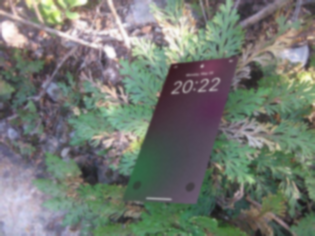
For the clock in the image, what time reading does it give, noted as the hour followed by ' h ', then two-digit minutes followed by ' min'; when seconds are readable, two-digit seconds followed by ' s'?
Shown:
20 h 22 min
